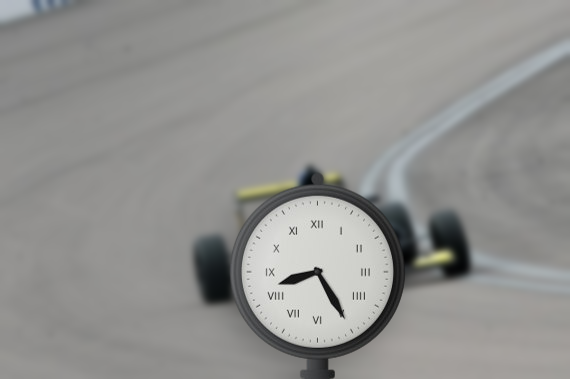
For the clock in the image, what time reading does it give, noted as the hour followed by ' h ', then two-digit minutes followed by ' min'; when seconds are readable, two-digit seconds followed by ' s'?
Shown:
8 h 25 min
